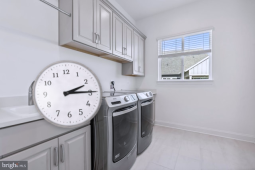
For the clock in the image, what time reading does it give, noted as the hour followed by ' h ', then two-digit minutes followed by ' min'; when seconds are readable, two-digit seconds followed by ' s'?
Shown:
2 h 15 min
